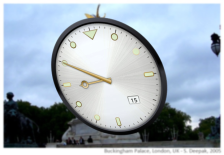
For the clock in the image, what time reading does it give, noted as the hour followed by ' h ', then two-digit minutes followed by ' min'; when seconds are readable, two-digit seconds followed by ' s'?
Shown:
8 h 50 min
